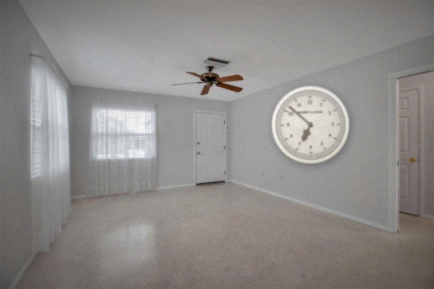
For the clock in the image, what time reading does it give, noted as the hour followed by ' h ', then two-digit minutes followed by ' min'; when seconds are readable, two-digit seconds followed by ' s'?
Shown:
6 h 52 min
